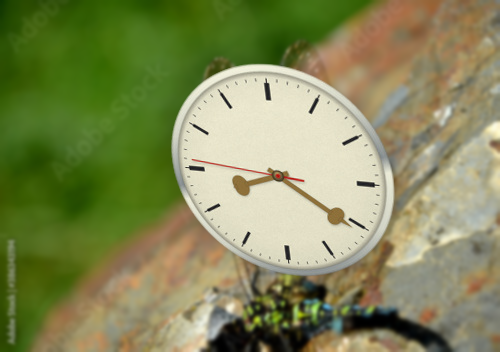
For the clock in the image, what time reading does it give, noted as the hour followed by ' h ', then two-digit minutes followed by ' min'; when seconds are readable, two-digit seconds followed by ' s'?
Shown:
8 h 20 min 46 s
